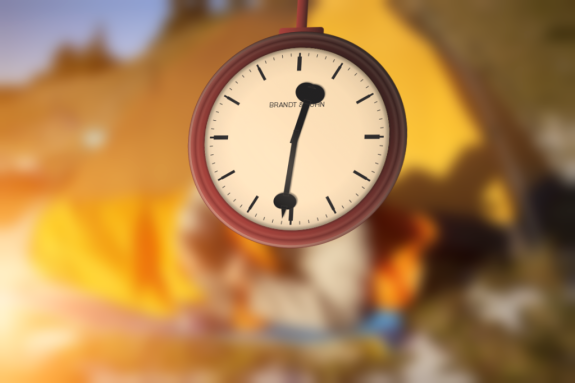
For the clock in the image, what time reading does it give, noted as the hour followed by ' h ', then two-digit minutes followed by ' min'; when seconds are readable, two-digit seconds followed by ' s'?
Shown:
12 h 31 min
